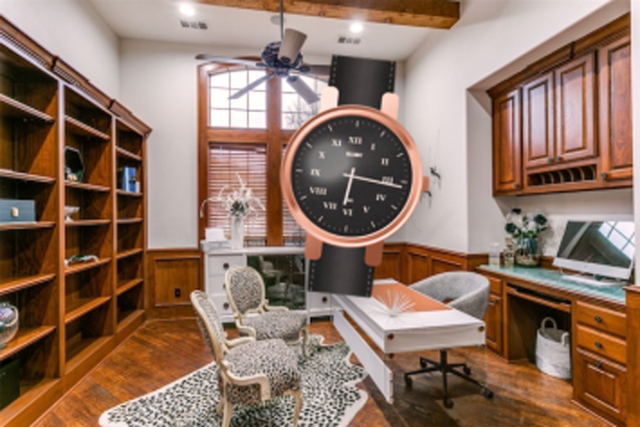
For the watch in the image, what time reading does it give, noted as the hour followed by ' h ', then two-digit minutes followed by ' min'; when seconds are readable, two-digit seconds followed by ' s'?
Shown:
6 h 16 min
